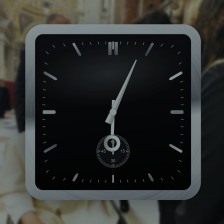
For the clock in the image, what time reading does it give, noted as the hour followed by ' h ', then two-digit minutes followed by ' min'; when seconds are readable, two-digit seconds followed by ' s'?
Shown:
6 h 04 min
